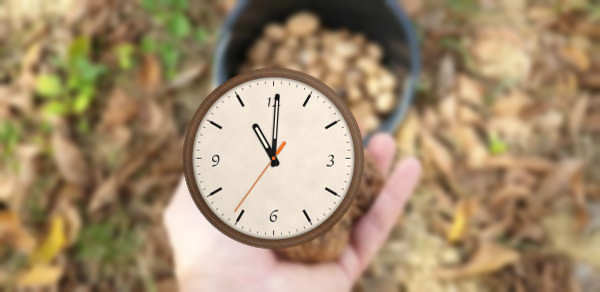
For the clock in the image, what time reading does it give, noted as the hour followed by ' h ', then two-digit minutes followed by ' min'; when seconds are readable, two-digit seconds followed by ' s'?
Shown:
11 h 00 min 36 s
